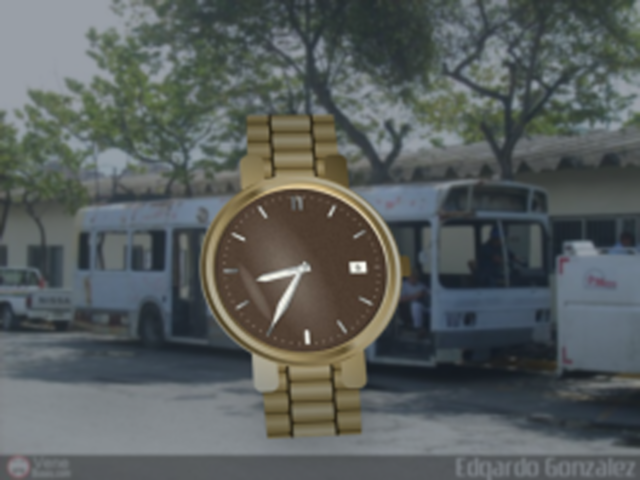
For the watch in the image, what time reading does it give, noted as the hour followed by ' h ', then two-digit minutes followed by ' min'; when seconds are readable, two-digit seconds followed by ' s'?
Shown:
8 h 35 min
